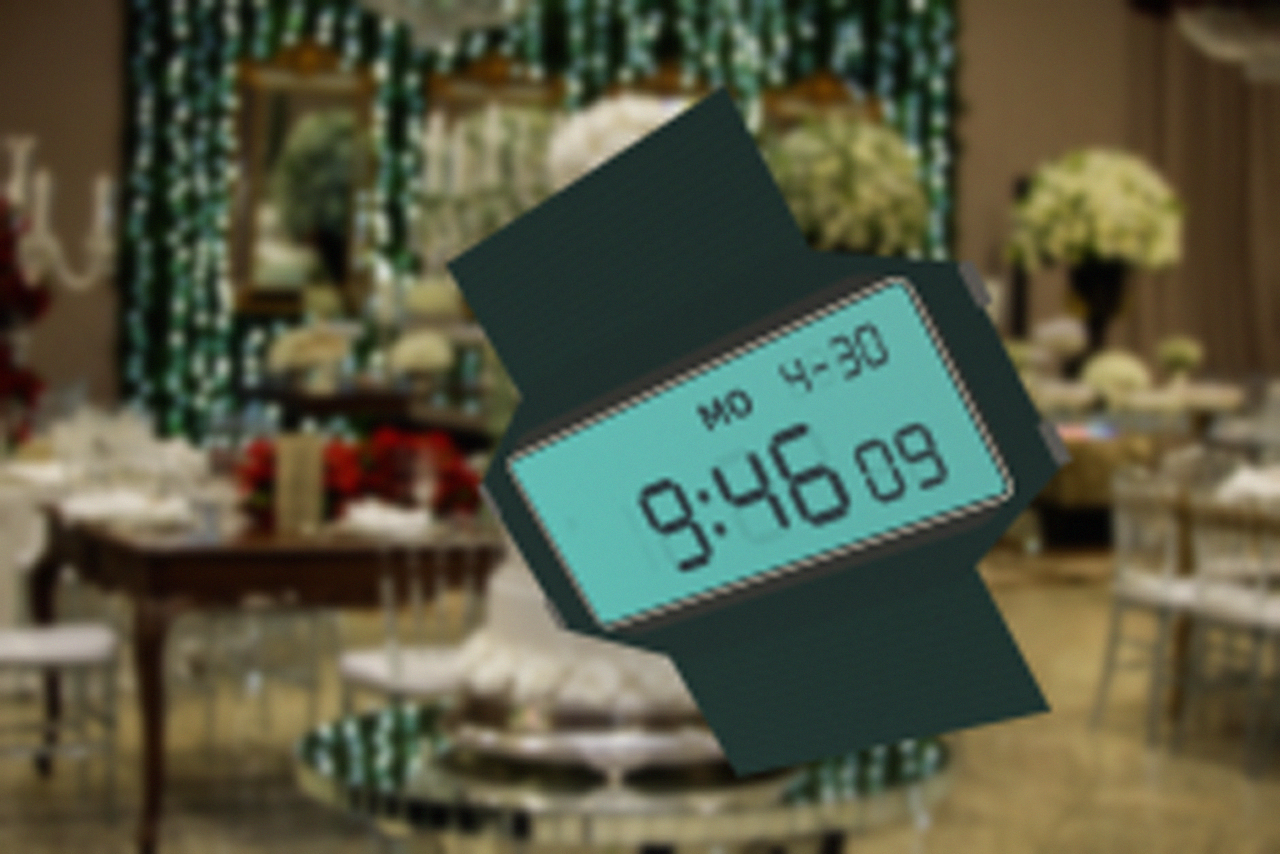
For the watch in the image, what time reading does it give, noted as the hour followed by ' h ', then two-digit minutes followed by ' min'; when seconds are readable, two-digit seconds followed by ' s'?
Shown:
9 h 46 min 09 s
